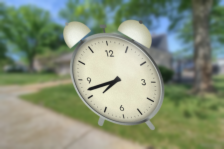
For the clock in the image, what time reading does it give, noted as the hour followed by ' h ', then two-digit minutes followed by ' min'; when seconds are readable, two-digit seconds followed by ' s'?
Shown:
7 h 42 min
